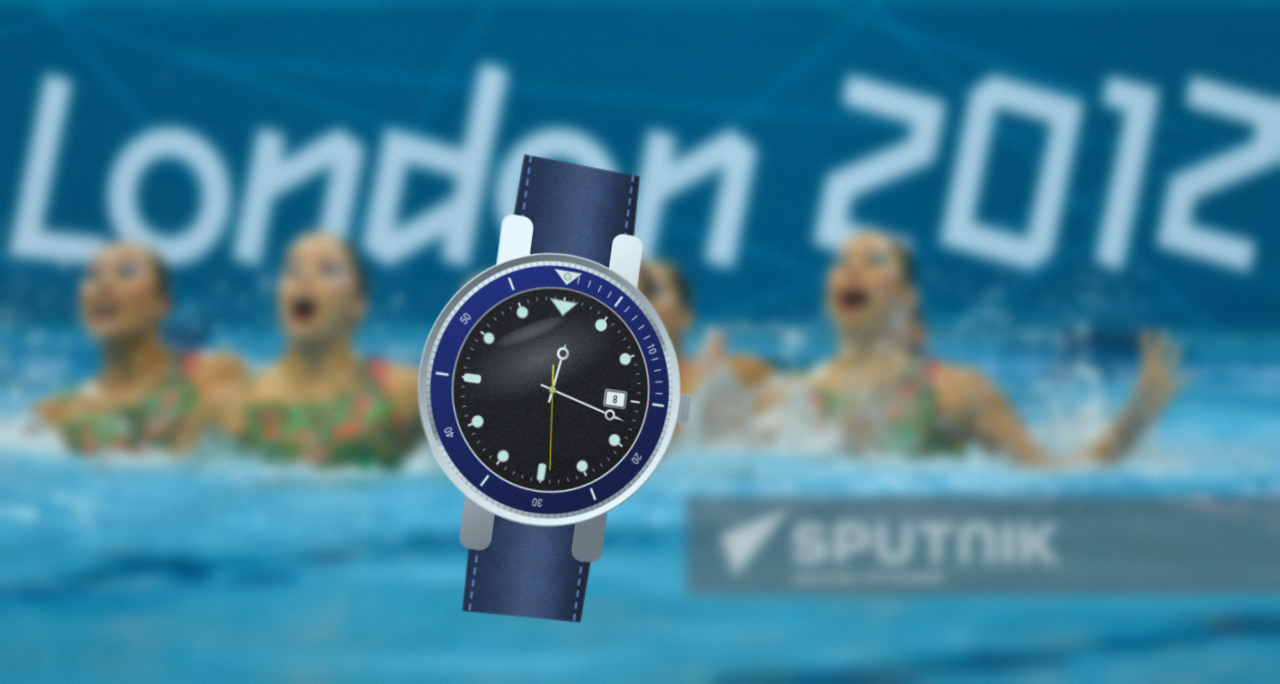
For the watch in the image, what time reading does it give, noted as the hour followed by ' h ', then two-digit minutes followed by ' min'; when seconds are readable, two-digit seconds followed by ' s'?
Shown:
12 h 17 min 29 s
